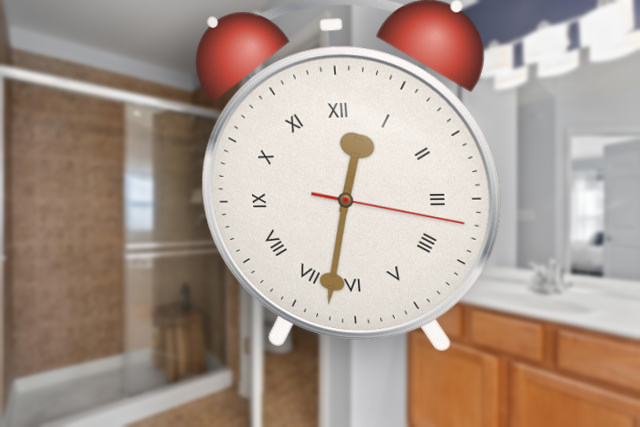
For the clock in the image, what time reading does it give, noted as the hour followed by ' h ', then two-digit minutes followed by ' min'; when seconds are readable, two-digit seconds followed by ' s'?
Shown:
12 h 32 min 17 s
